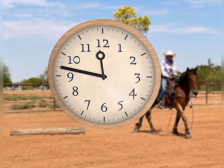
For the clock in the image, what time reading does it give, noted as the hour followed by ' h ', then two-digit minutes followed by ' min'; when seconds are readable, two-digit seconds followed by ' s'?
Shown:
11 h 47 min
